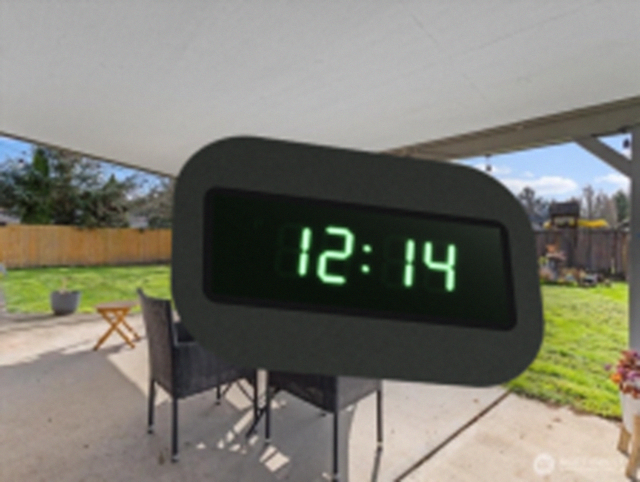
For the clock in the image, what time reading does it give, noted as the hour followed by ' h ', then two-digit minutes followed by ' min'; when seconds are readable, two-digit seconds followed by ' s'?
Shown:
12 h 14 min
